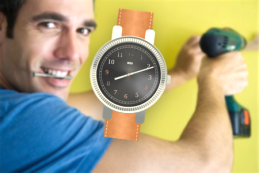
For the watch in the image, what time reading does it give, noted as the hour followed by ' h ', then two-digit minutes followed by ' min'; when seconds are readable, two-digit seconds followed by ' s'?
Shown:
8 h 11 min
